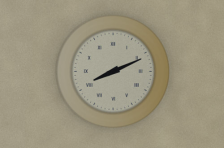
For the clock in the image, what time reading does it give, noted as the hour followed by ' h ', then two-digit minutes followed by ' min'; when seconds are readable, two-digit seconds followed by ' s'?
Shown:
8 h 11 min
